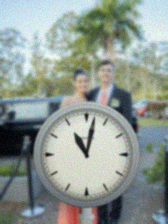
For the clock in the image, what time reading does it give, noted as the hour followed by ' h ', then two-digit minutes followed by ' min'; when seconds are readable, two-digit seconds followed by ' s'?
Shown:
11 h 02 min
